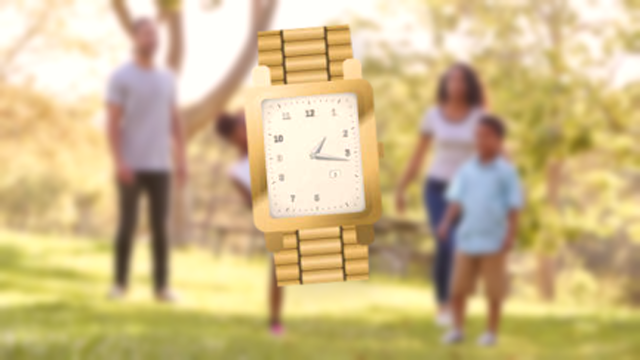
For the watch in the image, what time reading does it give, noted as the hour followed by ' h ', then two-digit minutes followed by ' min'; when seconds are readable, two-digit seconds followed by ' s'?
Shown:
1 h 17 min
